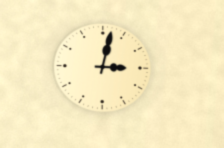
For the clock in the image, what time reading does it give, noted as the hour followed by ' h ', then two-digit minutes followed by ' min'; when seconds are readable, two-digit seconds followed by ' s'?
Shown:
3 h 02 min
